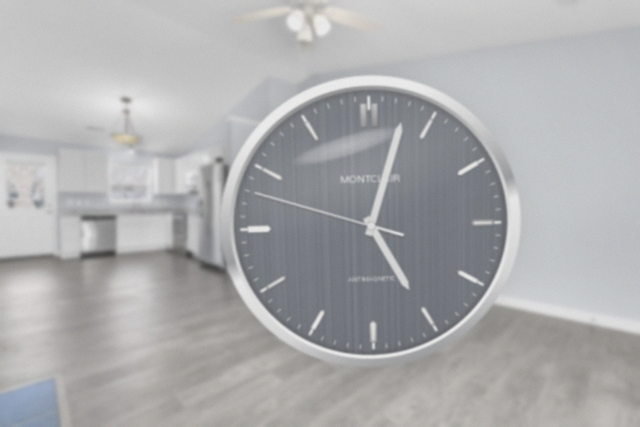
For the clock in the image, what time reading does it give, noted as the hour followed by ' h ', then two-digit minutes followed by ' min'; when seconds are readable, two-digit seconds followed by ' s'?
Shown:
5 h 02 min 48 s
